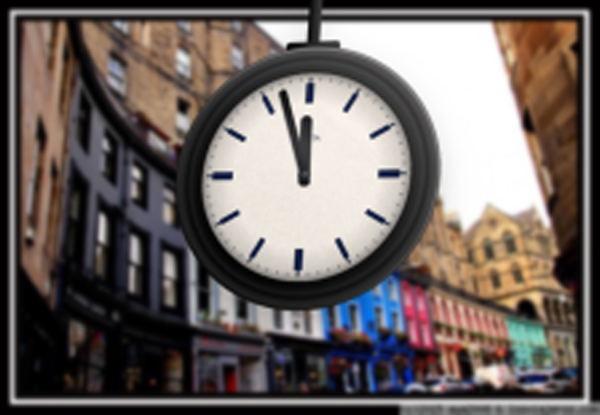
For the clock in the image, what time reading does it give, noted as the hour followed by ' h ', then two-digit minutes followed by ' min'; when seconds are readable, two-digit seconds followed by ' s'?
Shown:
11 h 57 min
